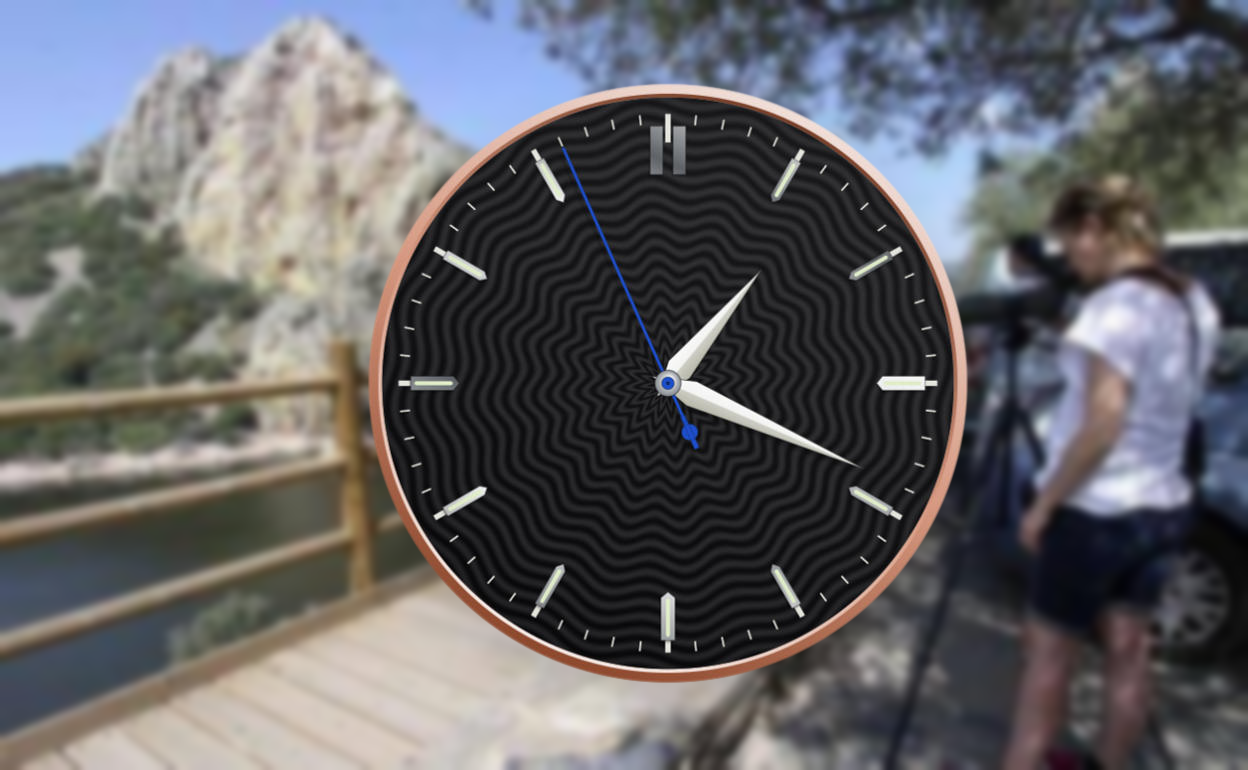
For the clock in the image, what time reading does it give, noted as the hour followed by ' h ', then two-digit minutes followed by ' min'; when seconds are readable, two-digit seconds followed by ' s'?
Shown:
1 h 18 min 56 s
